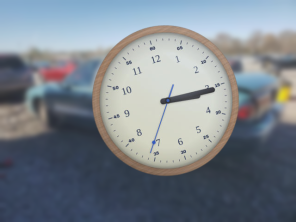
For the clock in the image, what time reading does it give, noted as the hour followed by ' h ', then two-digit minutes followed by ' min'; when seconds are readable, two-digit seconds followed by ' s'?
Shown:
3 h 15 min 36 s
